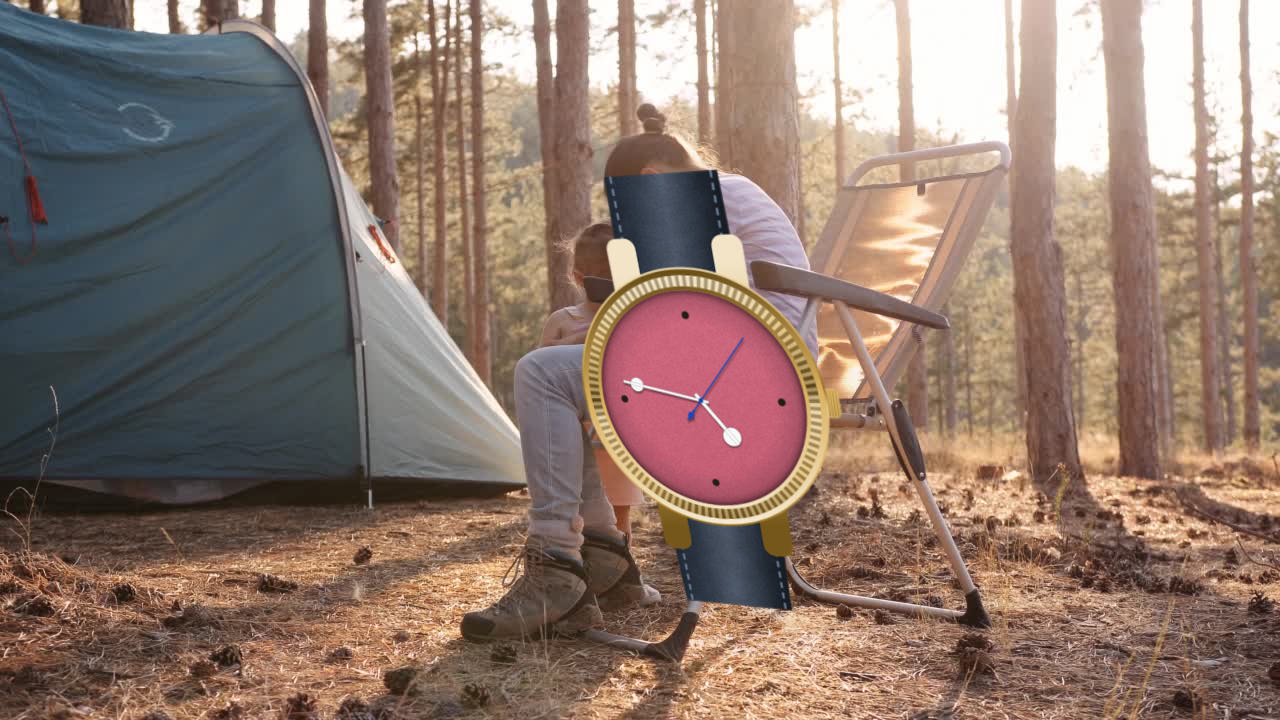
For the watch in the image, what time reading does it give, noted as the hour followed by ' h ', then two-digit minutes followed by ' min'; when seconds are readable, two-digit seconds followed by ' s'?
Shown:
4 h 47 min 07 s
